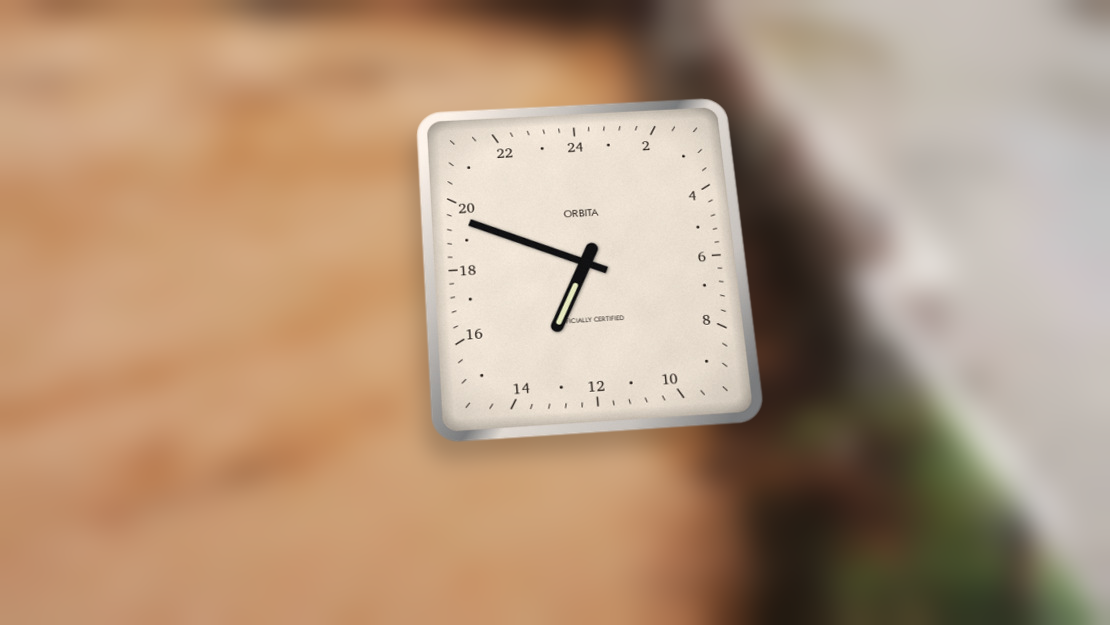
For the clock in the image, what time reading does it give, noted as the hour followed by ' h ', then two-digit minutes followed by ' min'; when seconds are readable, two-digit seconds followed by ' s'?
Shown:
13 h 49 min
